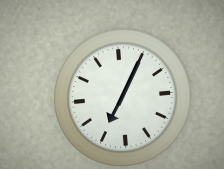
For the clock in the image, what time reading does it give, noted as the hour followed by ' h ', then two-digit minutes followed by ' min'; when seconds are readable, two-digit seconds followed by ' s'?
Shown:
7 h 05 min
